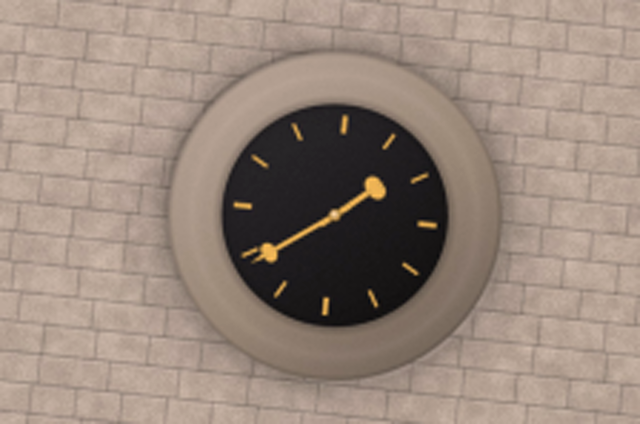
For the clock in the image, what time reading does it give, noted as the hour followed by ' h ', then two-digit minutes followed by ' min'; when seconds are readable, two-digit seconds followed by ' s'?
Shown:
1 h 39 min
